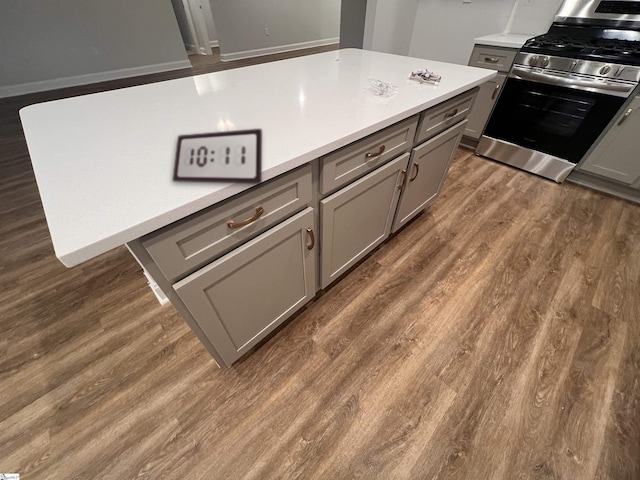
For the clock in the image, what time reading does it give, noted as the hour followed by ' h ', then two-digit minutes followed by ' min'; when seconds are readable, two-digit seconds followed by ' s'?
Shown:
10 h 11 min
